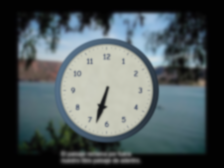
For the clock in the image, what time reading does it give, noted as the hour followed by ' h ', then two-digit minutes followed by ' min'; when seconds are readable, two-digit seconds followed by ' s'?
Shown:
6 h 33 min
